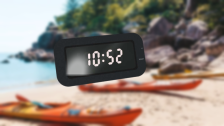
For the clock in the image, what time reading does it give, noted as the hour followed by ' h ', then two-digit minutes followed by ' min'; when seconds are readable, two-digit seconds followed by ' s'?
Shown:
10 h 52 min
